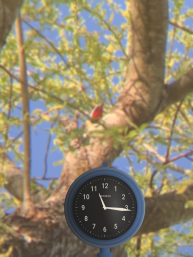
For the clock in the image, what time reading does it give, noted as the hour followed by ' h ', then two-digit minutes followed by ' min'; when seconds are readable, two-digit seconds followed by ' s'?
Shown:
11 h 16 min
